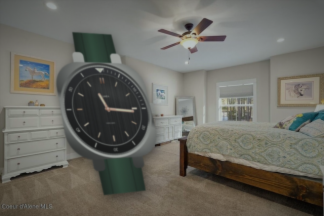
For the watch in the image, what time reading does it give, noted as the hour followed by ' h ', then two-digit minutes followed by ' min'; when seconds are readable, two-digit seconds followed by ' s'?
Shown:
11 h 16 min
